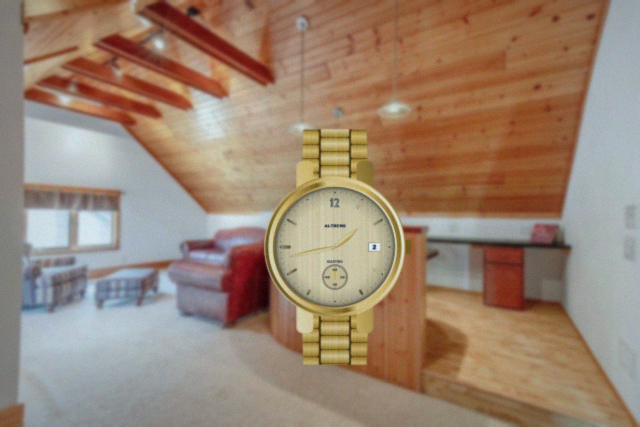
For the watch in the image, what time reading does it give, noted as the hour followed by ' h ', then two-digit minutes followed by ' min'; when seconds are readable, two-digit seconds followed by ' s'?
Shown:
1 h 43 min
